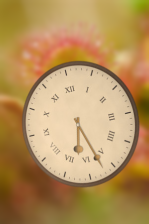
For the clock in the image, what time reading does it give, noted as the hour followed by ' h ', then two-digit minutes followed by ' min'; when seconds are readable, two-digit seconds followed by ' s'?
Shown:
6 h 27 min
